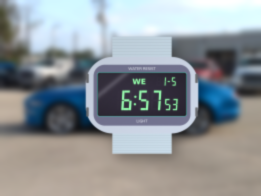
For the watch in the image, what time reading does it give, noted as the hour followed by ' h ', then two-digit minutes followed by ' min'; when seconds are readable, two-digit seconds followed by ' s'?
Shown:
6 h 57 min 53 s
